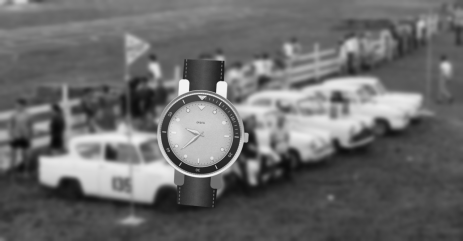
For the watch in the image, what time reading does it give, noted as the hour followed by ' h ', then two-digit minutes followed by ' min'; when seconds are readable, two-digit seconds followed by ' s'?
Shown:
9 h 38 min
